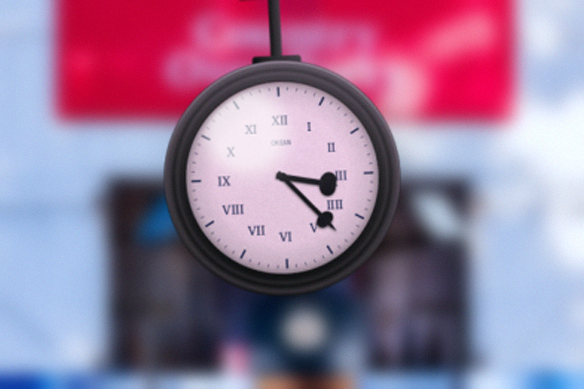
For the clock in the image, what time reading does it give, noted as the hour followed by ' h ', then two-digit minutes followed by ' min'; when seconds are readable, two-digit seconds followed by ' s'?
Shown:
3 h 23 min
